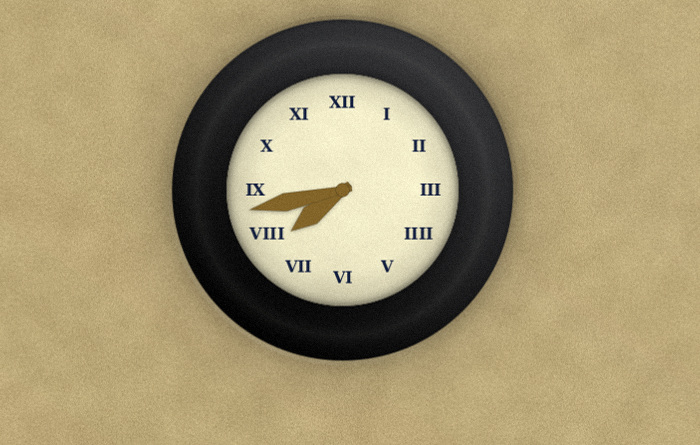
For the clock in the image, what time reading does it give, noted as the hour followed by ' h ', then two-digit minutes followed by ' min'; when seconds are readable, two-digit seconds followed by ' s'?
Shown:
7 h 43 min
